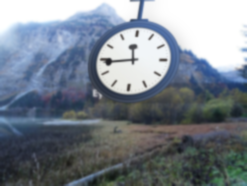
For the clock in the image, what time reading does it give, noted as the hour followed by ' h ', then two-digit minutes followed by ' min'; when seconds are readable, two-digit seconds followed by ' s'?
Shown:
11 h 44 min
